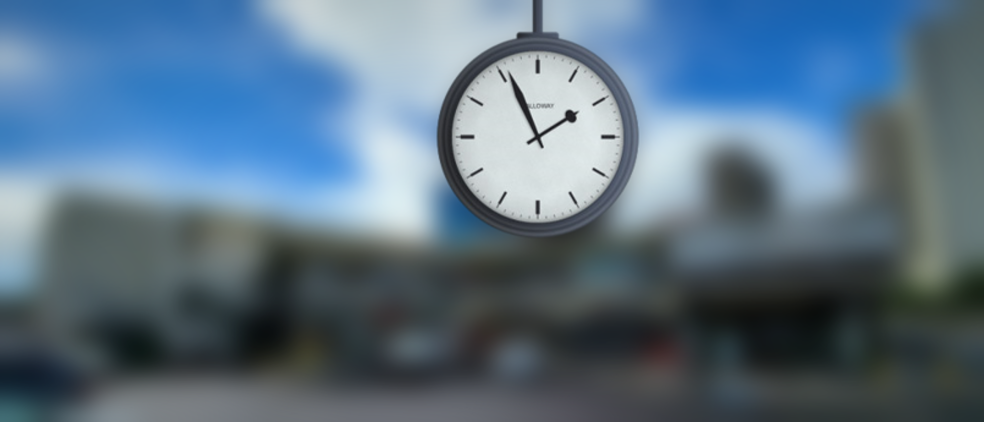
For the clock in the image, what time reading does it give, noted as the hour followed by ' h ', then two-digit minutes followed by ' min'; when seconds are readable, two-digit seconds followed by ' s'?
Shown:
1 h 56 min
